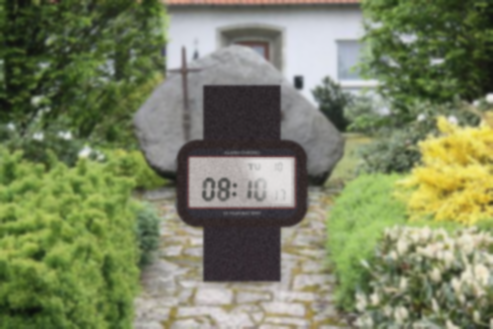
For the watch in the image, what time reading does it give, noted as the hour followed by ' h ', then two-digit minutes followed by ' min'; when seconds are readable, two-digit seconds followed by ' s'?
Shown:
8 h 10 min 17 s
